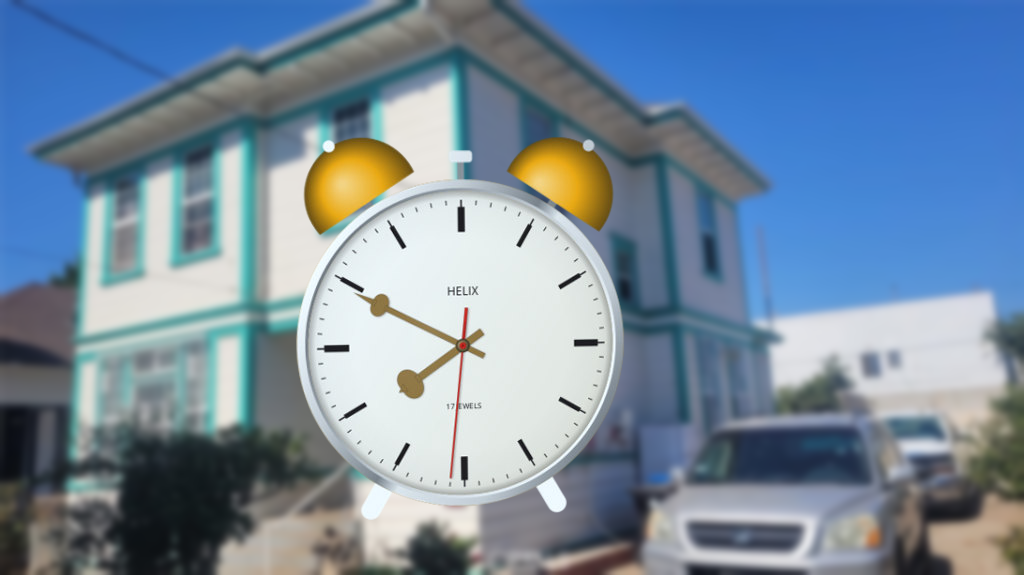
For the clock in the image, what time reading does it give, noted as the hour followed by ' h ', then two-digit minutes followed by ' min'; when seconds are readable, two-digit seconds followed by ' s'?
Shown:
7 h 49 min 31 s
